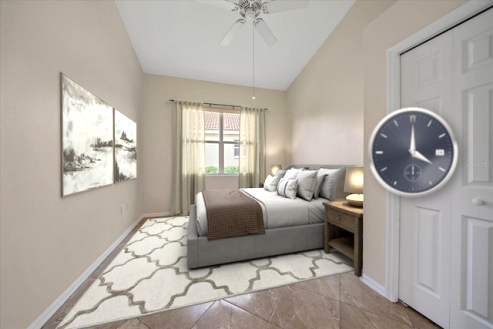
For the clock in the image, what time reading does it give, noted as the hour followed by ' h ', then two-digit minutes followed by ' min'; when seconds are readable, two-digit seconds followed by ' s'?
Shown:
4 h 00 min
